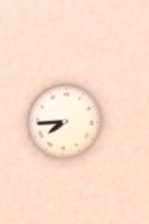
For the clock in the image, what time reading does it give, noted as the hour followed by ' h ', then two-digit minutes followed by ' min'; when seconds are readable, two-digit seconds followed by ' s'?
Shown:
7 h 44 min
